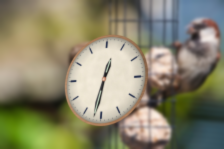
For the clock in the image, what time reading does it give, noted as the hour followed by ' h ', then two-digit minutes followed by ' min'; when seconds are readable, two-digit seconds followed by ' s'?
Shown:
12 h 32 min
